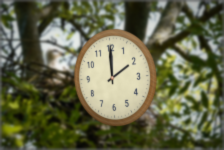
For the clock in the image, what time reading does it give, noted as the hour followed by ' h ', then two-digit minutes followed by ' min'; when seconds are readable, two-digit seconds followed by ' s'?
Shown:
2 h 00 min
